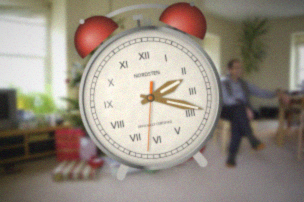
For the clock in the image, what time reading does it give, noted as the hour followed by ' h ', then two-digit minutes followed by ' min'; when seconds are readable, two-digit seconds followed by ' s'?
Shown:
2 h 18 min 32 s
